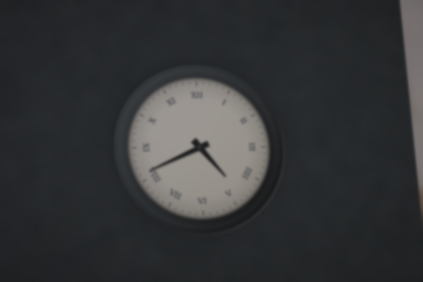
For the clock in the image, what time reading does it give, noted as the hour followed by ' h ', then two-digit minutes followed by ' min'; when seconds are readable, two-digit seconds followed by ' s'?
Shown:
4 h 41 min
